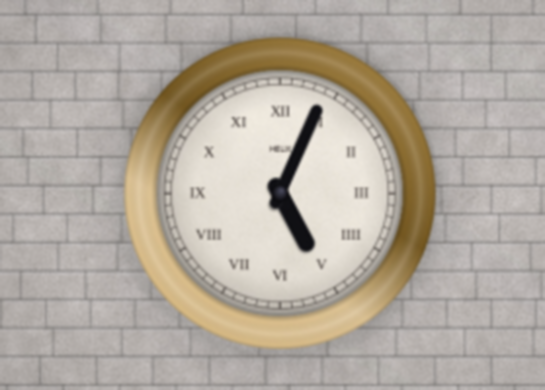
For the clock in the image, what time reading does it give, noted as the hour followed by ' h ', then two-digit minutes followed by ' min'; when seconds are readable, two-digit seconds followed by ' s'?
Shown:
5 h 04 min
